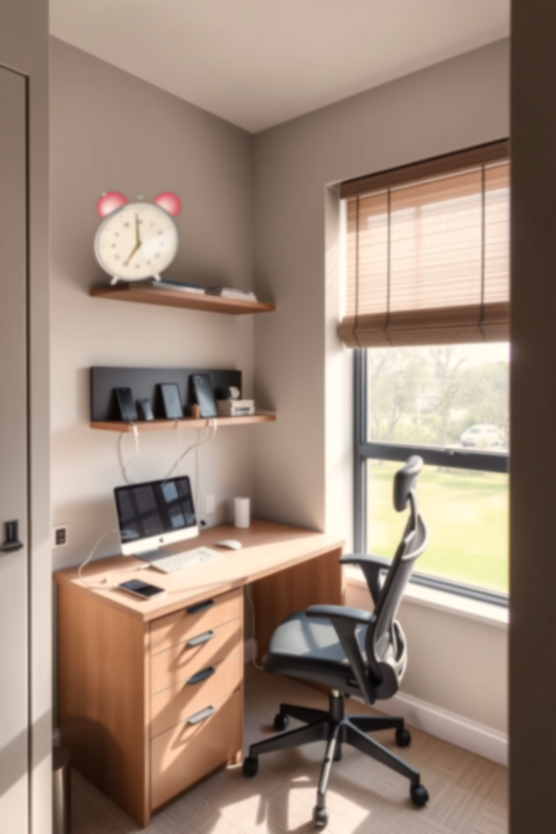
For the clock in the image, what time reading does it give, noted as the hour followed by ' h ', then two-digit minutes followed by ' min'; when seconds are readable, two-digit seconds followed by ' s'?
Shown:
6 h 59 min
